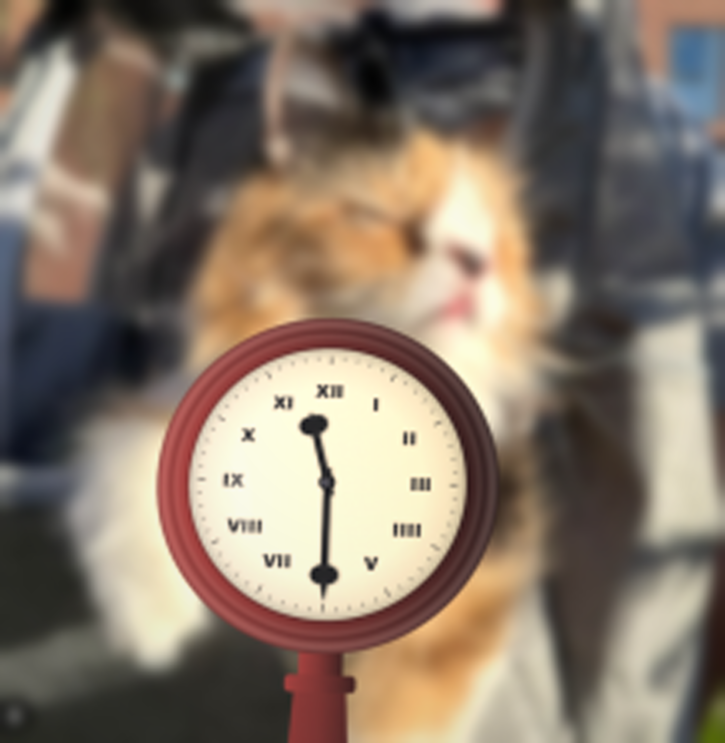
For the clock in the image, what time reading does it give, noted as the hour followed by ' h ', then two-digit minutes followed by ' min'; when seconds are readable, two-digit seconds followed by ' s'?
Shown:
11 h 30 min
